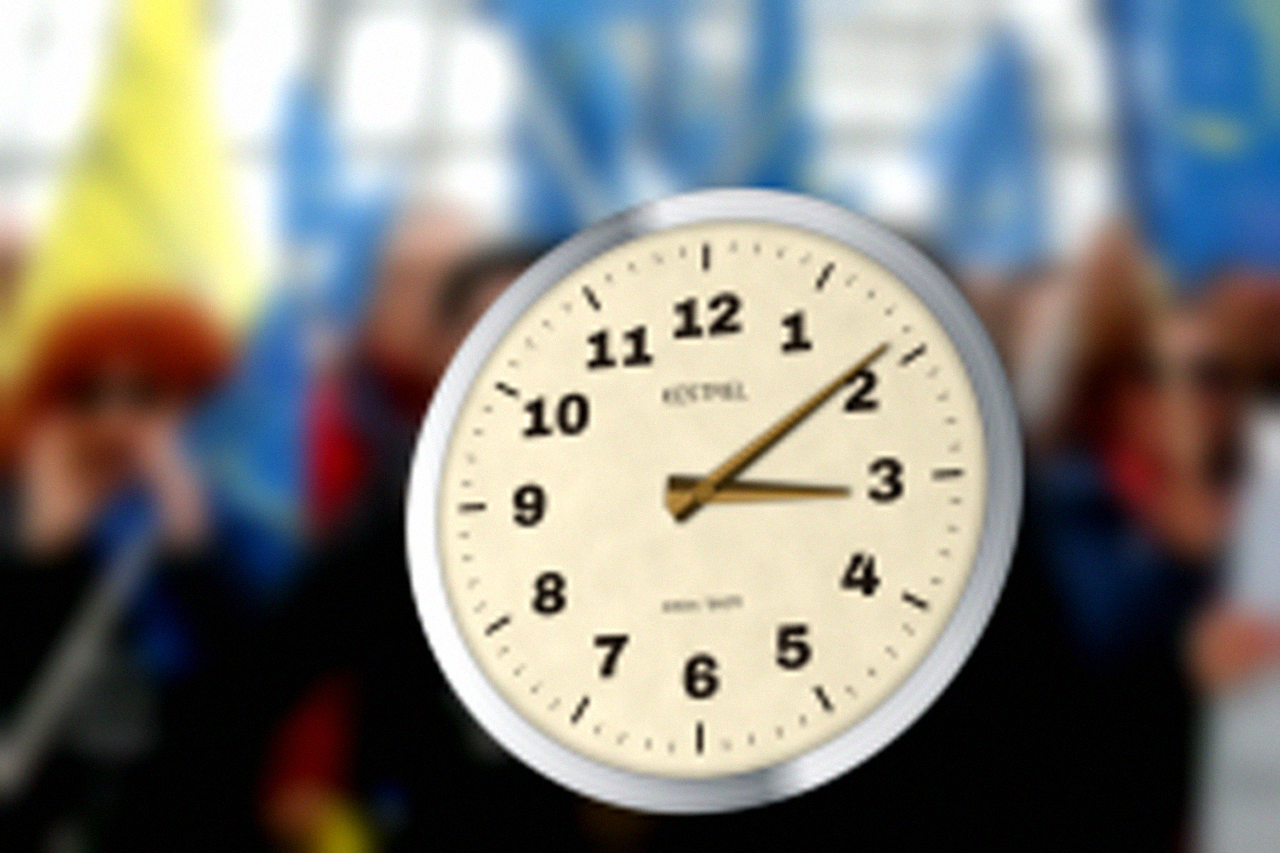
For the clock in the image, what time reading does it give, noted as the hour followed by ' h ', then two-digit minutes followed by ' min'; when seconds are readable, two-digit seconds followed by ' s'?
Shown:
3 h 09 min
